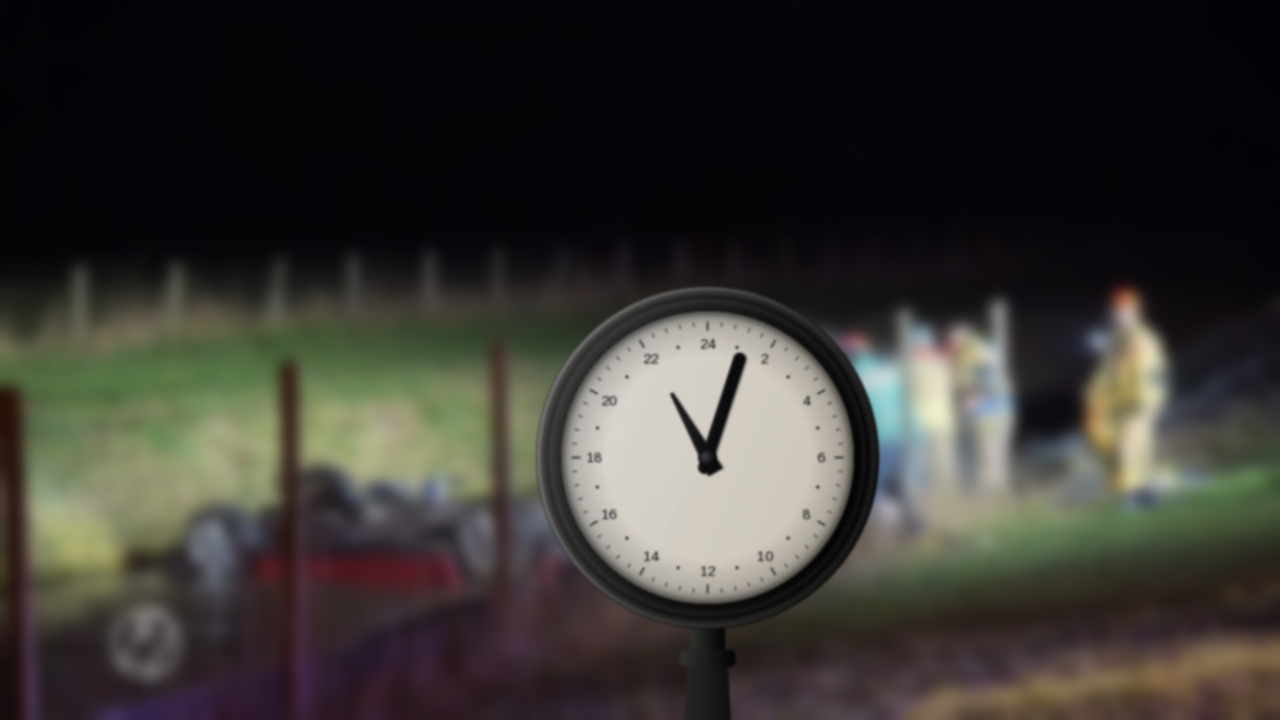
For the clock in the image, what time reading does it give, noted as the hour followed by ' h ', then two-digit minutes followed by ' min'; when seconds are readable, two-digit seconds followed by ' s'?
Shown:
22 h 03 min
